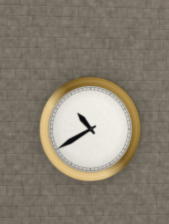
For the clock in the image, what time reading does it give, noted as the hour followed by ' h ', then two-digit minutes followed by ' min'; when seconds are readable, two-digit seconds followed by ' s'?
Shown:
10 h 40 min
